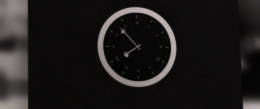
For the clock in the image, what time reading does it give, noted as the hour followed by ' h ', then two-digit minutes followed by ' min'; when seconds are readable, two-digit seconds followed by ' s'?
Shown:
7 h 53 min
